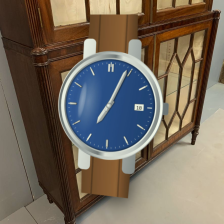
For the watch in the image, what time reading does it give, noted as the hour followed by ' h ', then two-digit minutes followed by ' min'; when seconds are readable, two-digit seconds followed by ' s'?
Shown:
7 h 04 min
